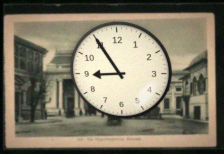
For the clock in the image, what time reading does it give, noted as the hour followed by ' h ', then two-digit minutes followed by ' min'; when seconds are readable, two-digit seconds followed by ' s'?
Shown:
8 h 55 min
